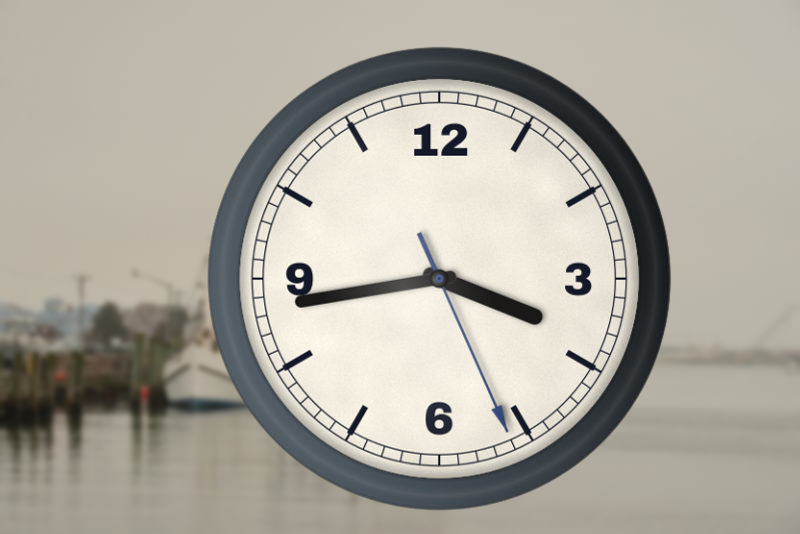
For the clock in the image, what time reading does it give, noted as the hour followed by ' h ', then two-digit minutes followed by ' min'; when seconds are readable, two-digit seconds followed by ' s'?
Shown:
3 h 43 min 26 s
